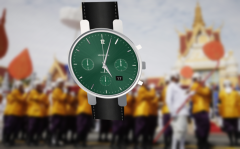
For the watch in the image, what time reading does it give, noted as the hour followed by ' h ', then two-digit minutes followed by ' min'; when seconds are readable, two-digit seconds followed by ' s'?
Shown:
5 h 03 min
